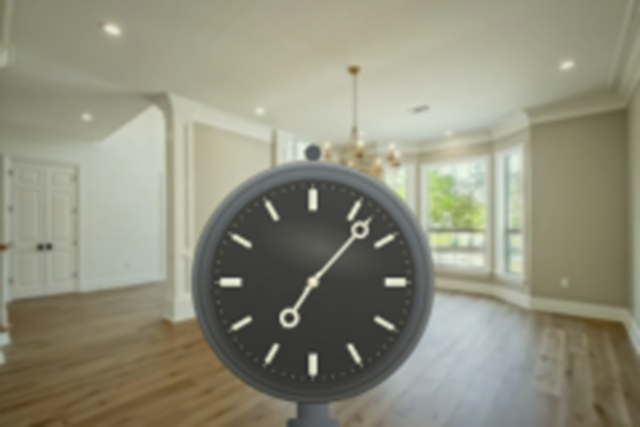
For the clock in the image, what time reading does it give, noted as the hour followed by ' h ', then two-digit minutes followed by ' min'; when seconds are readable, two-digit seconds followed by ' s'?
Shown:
7 h 07 min
